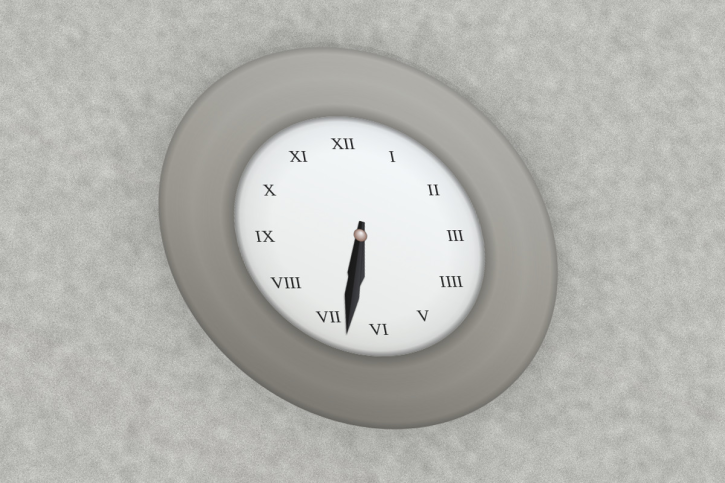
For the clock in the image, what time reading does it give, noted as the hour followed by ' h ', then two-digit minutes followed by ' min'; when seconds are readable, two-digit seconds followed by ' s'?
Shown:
6 h 33 min
